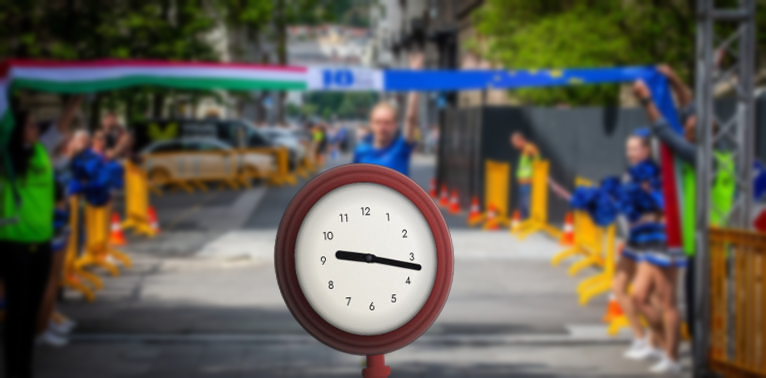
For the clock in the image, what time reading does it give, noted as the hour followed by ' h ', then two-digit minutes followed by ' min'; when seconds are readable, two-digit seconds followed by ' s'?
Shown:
9 h 17 min
